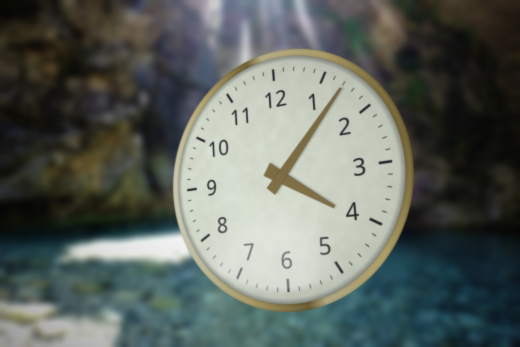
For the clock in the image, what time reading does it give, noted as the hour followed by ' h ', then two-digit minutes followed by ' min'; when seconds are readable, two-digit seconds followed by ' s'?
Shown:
4 h 07 min
